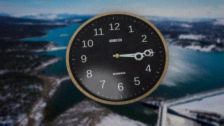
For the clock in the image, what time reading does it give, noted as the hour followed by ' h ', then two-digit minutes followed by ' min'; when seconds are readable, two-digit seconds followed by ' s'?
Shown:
3 h 15 min
